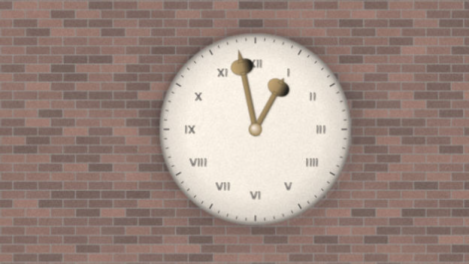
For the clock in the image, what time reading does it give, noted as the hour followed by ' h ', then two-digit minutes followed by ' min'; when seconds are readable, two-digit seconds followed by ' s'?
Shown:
12 h 58 min
